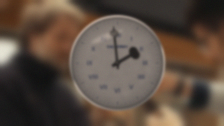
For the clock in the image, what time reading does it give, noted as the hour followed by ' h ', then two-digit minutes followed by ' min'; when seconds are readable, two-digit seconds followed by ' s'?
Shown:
1 h 59 min
